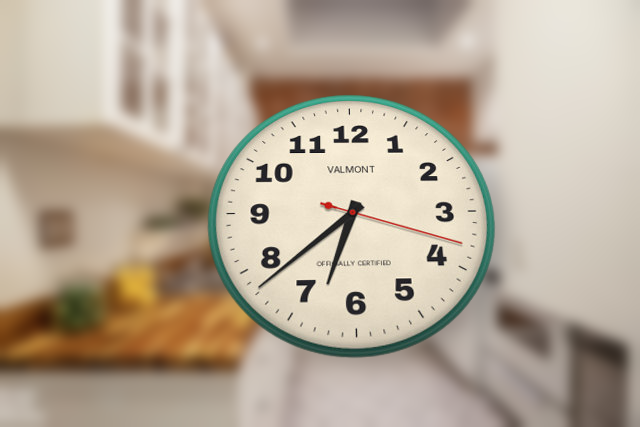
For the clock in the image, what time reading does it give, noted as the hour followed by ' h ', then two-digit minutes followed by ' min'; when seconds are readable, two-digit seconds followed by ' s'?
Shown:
6 h 38 min 18 s
